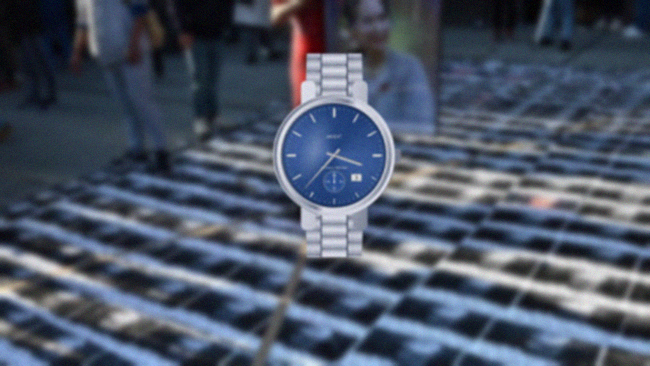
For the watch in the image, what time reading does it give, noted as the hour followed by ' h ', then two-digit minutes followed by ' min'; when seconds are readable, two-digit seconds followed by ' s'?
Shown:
3 h 37 min
